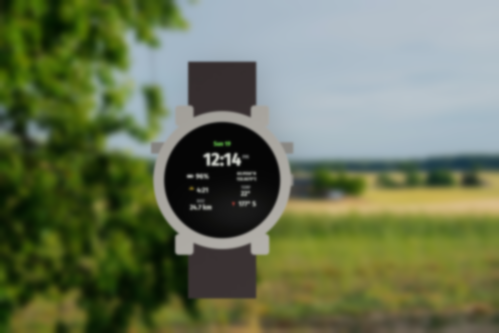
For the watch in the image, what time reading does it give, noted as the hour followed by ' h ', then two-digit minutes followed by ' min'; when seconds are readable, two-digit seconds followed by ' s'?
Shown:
12 h 14 min
